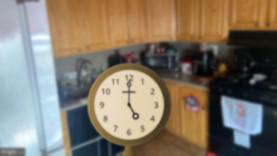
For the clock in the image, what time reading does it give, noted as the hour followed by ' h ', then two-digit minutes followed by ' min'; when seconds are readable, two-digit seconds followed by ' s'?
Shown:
5 h 00 min
